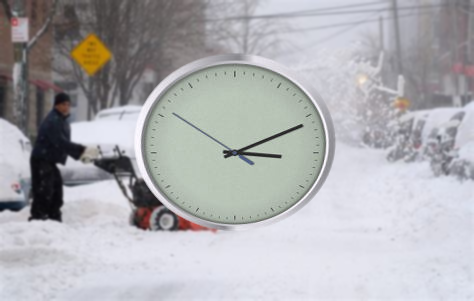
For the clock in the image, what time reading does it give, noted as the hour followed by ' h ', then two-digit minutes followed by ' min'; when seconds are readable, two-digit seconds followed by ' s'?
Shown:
3 h 10 min 51 s
